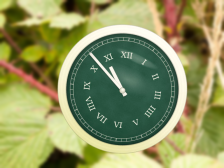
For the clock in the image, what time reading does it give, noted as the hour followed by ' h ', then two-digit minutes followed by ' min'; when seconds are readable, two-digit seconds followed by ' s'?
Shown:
10 h 52 min
